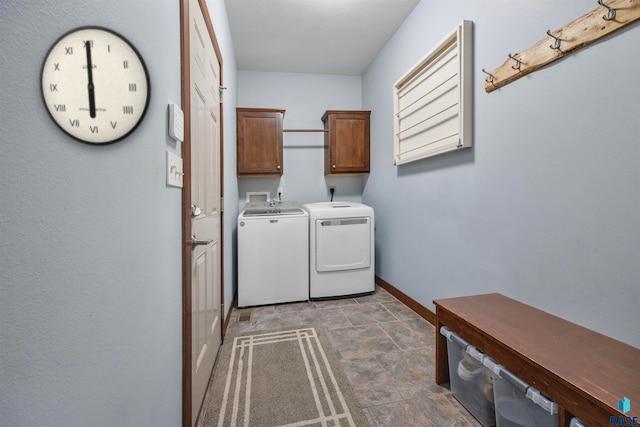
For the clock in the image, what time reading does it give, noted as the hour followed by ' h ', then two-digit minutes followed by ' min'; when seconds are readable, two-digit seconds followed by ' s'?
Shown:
6 h 00 min
